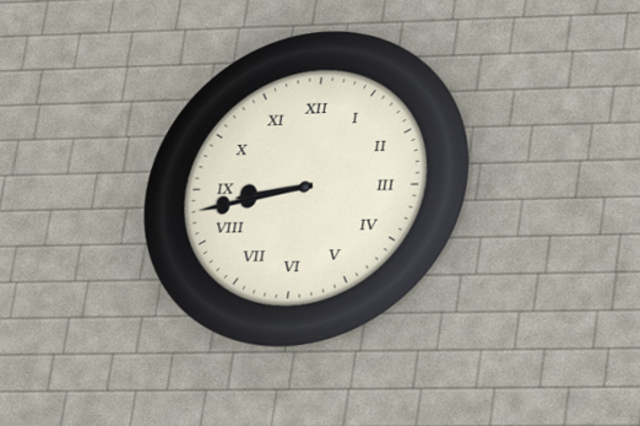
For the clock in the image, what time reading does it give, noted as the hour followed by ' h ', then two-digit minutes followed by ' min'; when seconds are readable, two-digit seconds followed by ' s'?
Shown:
8 h 43 min
